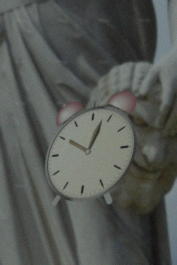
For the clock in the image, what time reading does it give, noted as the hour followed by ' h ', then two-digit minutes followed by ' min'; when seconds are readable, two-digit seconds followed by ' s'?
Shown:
10 h 03 min
